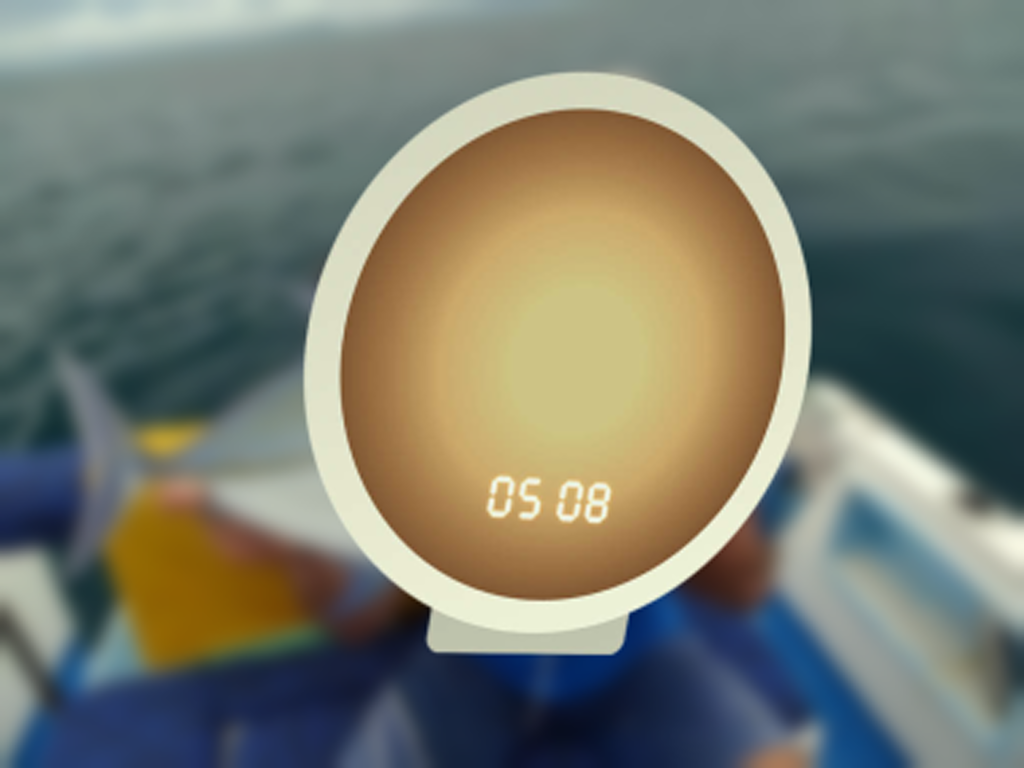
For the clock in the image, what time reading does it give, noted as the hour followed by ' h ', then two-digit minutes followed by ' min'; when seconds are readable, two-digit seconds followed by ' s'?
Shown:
5 h 08 min
